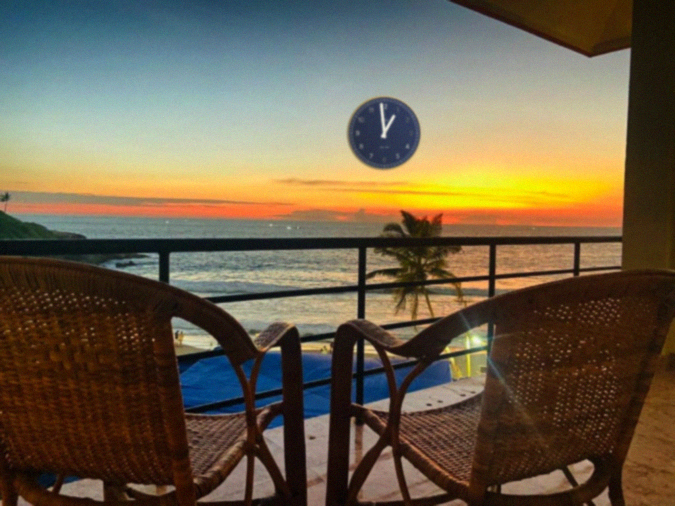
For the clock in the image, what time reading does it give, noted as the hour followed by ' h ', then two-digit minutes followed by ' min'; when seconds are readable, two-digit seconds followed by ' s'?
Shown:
12 h 59 min
